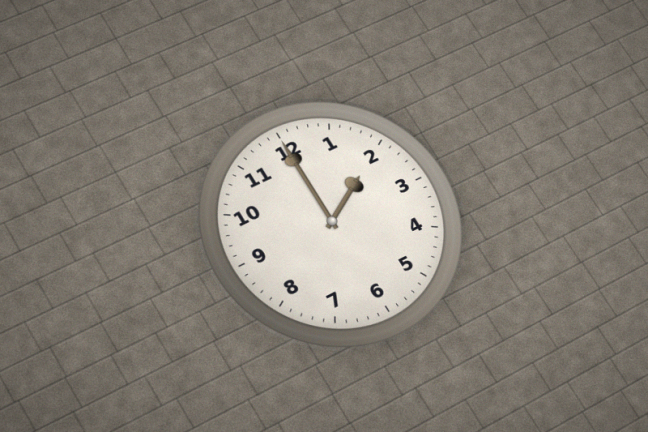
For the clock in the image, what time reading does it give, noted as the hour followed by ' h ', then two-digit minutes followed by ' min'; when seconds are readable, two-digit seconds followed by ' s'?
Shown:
2 h 00 min
